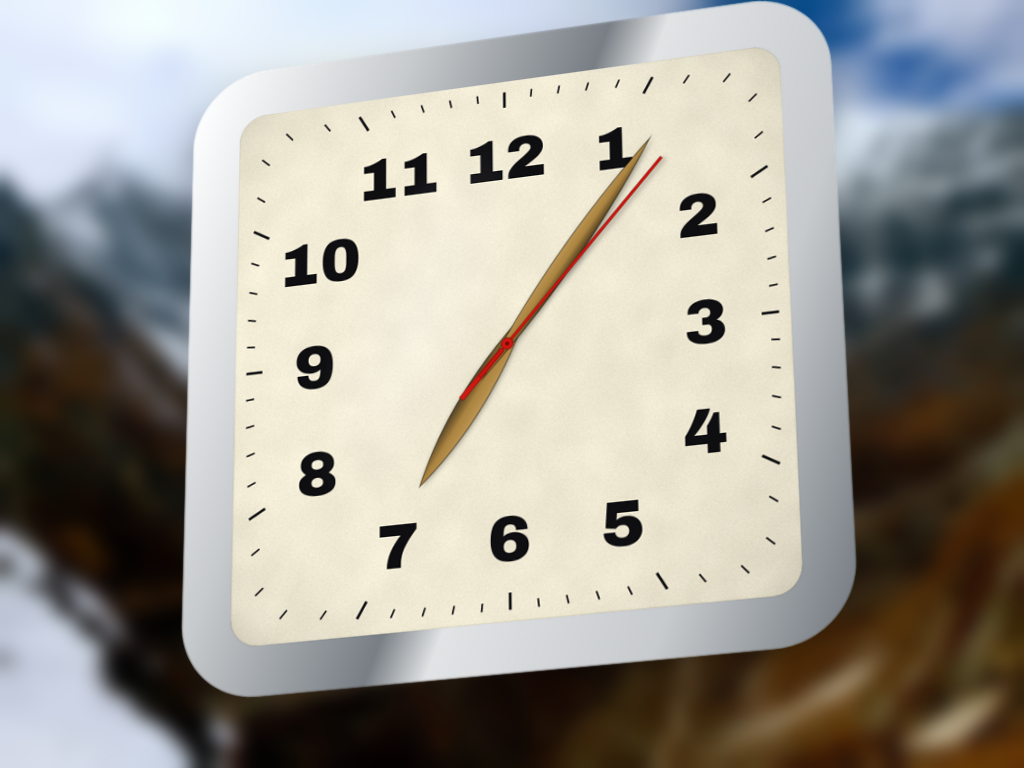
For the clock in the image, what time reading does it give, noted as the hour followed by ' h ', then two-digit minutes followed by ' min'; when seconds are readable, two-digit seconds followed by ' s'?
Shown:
7 h 06 min 07 s
